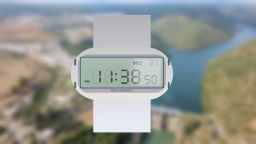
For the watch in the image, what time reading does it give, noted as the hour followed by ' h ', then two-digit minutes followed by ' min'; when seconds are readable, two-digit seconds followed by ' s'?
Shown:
11 h 38 min 50 s
